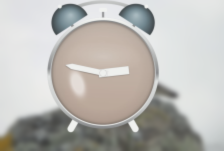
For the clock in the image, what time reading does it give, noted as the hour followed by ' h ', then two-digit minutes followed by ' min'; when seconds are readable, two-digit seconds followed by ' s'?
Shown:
2 h 47 min
